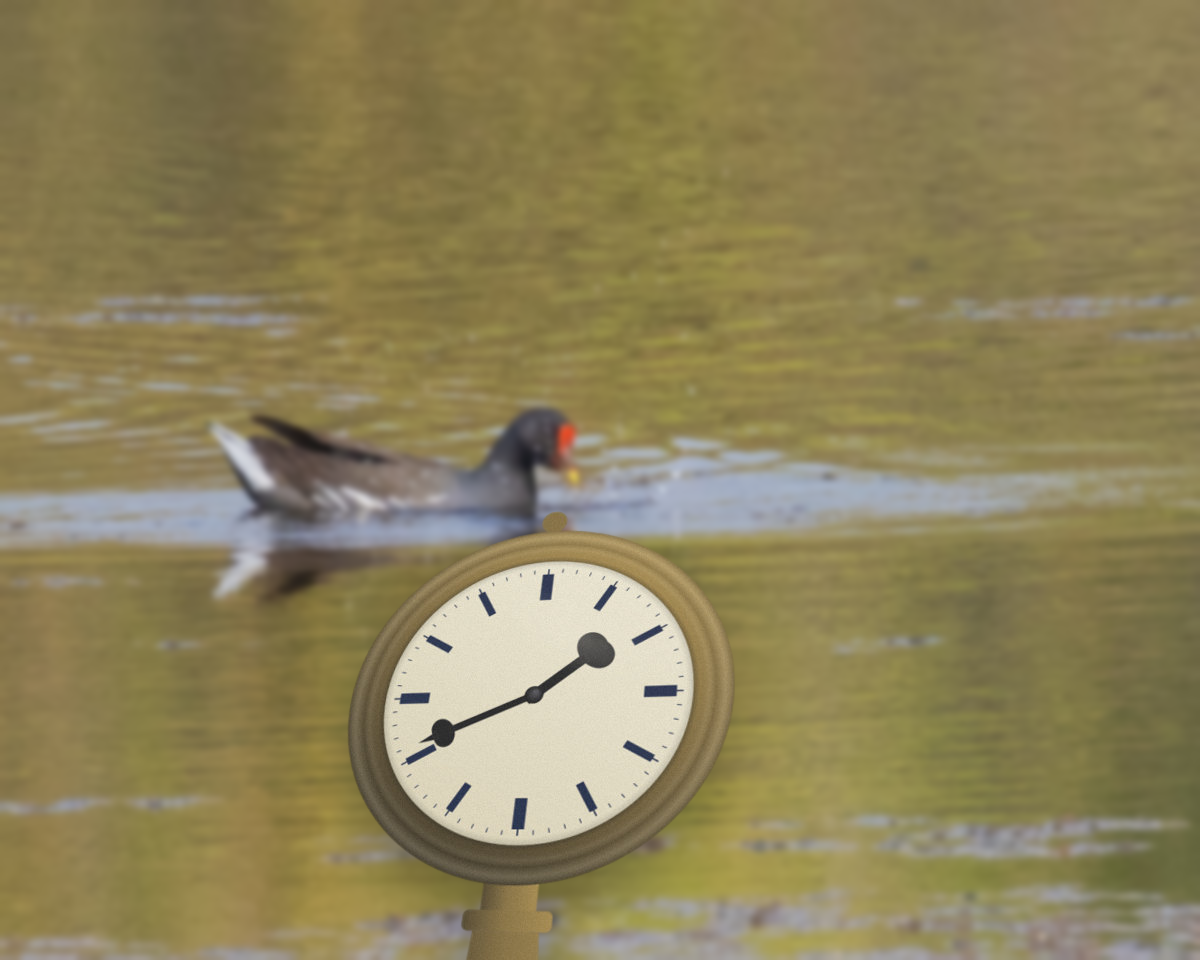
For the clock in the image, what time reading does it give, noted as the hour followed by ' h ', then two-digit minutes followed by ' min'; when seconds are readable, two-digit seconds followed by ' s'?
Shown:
1 h 41 min
